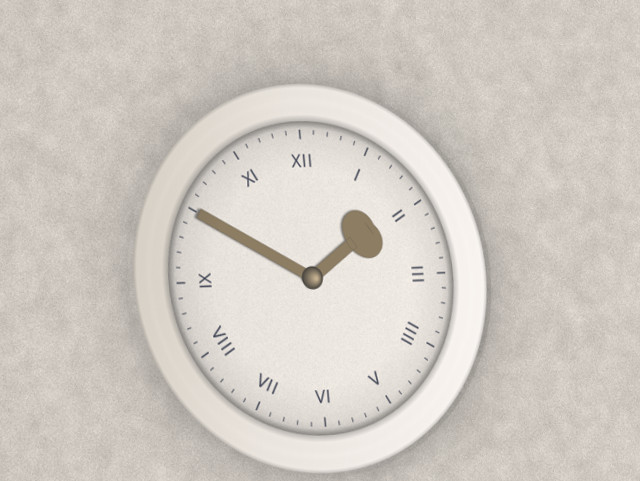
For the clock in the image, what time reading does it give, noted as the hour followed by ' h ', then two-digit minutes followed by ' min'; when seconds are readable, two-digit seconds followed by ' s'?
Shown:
1 h 50 min
